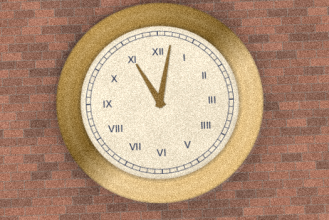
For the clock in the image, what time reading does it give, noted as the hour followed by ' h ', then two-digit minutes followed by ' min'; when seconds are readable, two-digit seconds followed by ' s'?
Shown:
11 h 02 min
